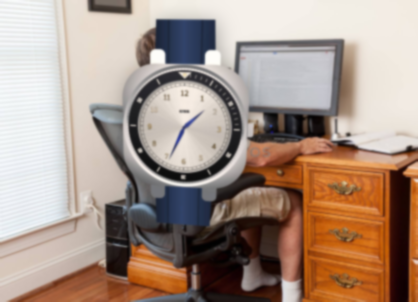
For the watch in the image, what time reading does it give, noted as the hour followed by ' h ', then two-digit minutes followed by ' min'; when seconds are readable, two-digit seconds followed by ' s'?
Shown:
1 h 34 min
